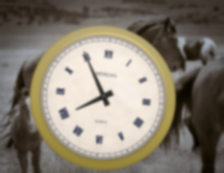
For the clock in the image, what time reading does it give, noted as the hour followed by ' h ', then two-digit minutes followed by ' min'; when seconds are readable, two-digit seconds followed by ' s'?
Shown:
7 h 55 min
